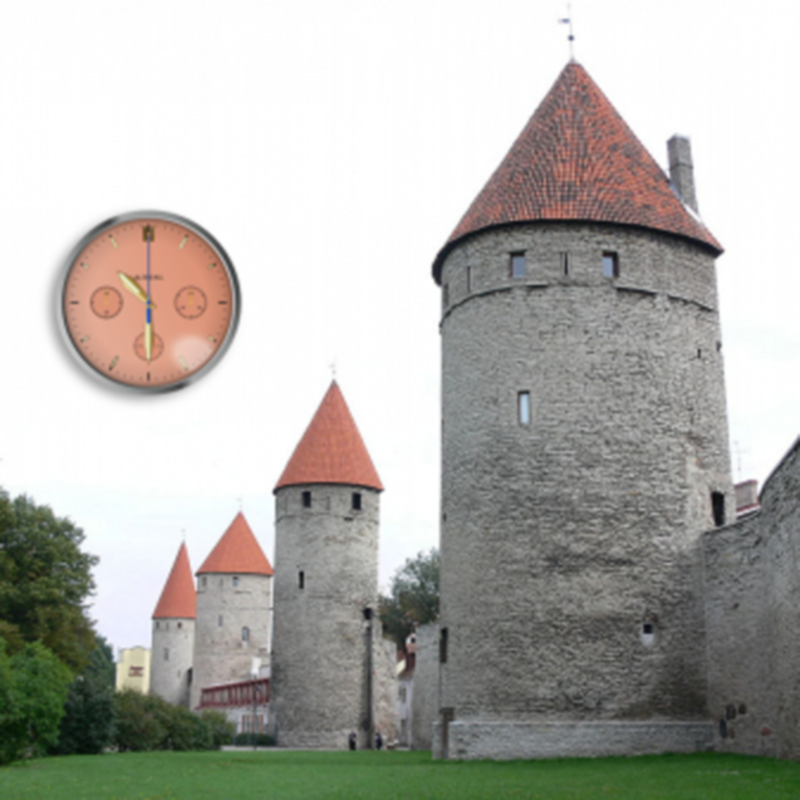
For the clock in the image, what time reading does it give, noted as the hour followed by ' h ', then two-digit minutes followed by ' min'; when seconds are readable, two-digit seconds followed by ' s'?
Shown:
10 h 30 min
